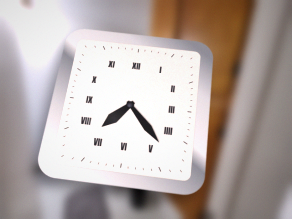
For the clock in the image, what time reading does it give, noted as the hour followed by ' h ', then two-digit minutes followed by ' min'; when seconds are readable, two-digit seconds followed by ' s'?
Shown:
7 h 23 min
